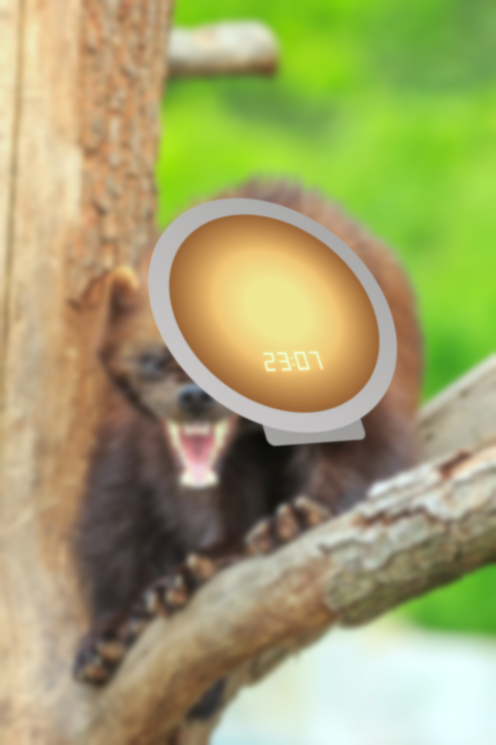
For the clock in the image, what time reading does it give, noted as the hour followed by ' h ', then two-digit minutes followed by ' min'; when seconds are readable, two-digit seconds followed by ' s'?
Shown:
23 h 07 min
